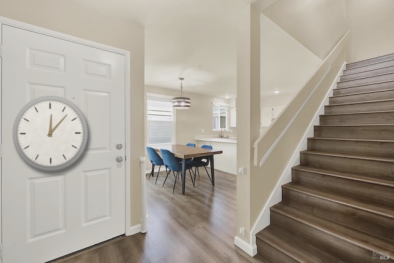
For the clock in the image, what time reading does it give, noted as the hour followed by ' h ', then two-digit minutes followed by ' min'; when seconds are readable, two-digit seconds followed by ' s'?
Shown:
12 h 07 min
